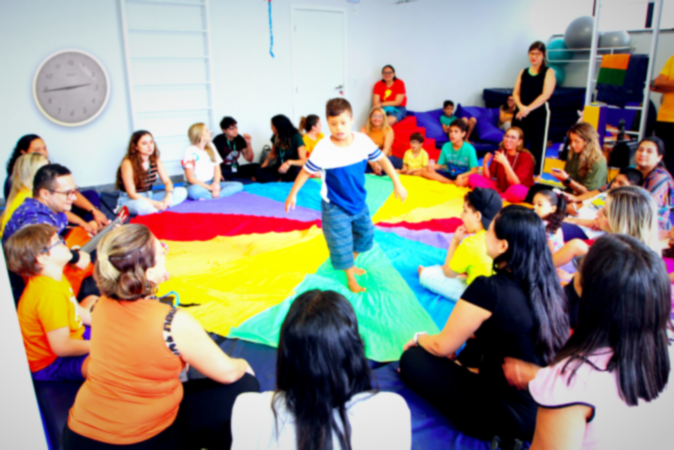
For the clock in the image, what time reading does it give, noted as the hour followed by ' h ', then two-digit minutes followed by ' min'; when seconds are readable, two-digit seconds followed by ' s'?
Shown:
2 h 44 min
